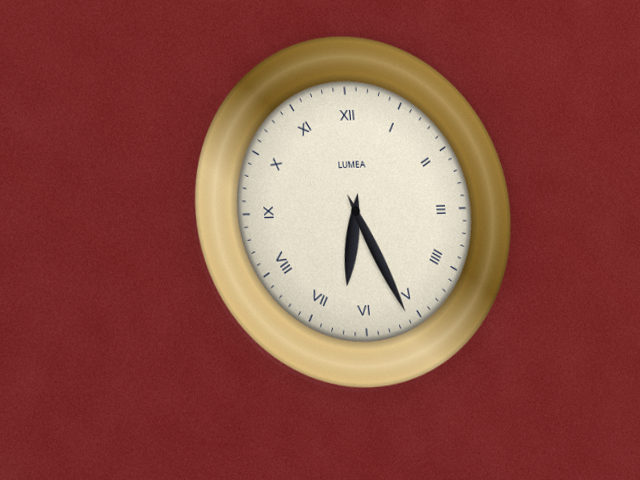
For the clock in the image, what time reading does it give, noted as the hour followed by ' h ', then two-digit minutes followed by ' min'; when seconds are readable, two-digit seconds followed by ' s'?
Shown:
6 h 26 min
